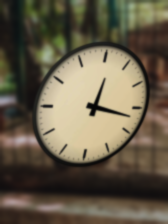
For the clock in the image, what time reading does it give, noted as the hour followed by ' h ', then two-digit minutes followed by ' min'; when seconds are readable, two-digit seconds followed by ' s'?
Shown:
12 h 17 min
